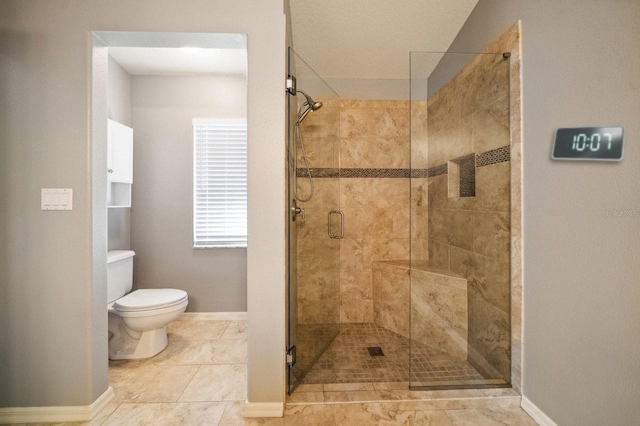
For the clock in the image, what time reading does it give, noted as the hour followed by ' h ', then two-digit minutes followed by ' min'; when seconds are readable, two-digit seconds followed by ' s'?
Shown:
10 h 07 min
